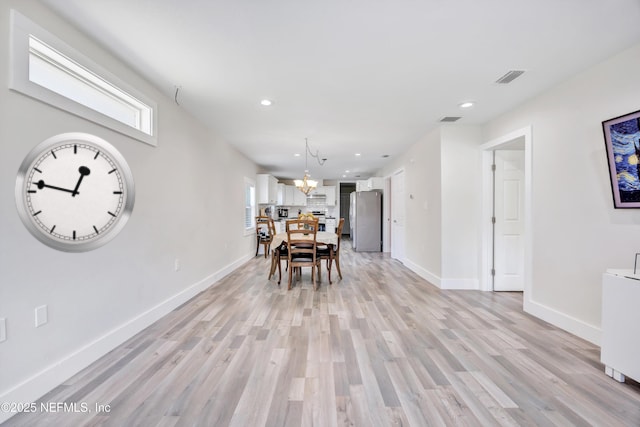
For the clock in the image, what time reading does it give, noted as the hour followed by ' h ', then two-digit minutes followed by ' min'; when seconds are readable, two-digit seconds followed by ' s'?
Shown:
12 h 47 min
